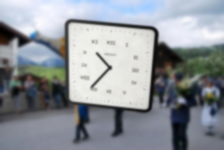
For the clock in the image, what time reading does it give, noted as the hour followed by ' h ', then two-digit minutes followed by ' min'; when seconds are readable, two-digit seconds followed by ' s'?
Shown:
10 h 36 min
